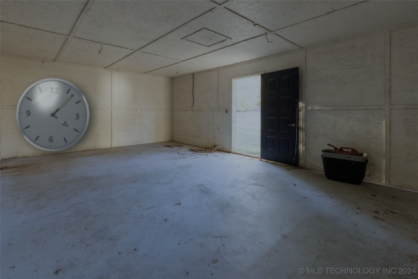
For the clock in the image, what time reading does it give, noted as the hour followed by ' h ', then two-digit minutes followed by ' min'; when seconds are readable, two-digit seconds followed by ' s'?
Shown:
4 h 07 min
